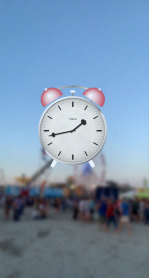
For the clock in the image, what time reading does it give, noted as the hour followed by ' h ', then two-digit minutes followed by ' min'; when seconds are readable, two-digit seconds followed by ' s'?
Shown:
1 h 43 min
